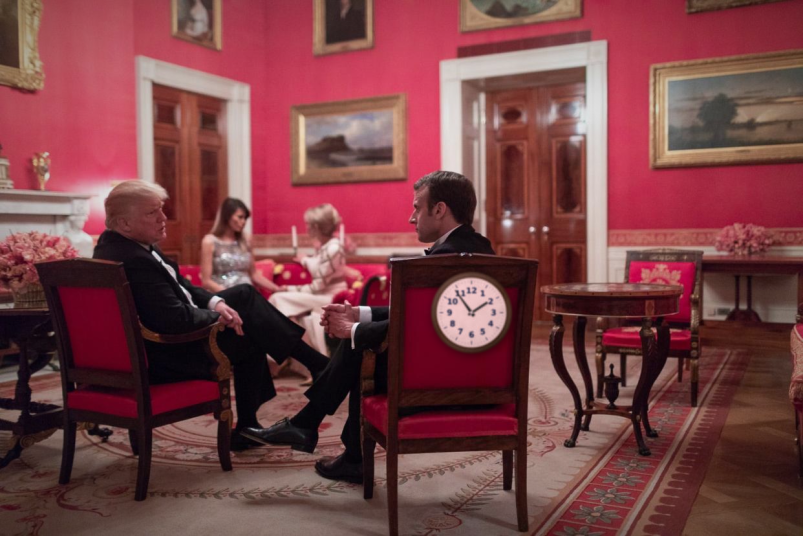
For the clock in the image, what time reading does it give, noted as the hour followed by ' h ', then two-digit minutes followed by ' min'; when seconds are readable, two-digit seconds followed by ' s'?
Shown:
1 h 54 min
